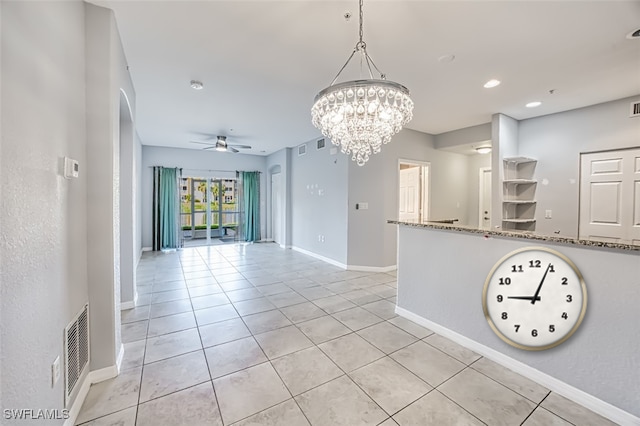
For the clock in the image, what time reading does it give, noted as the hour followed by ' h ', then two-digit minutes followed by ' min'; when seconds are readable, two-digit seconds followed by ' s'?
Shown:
9 h 04 min
